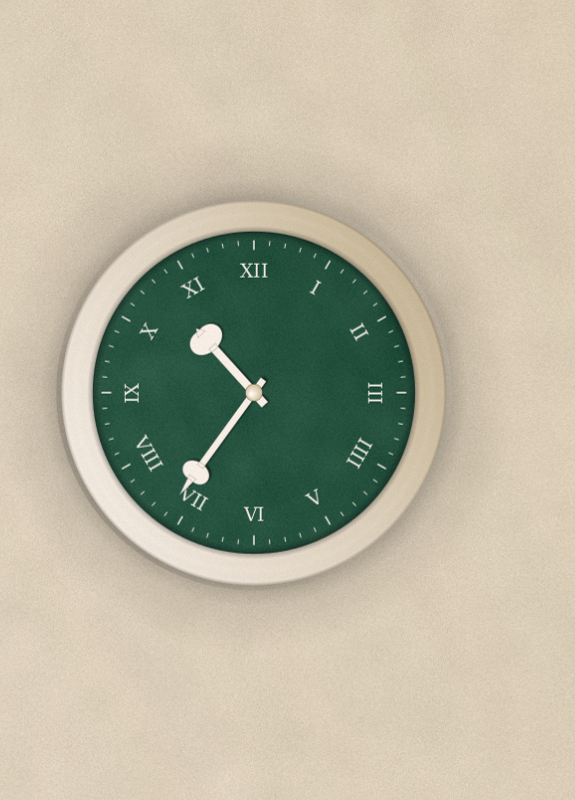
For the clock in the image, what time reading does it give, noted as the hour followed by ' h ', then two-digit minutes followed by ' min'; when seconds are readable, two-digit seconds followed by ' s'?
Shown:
10 h 36 min
